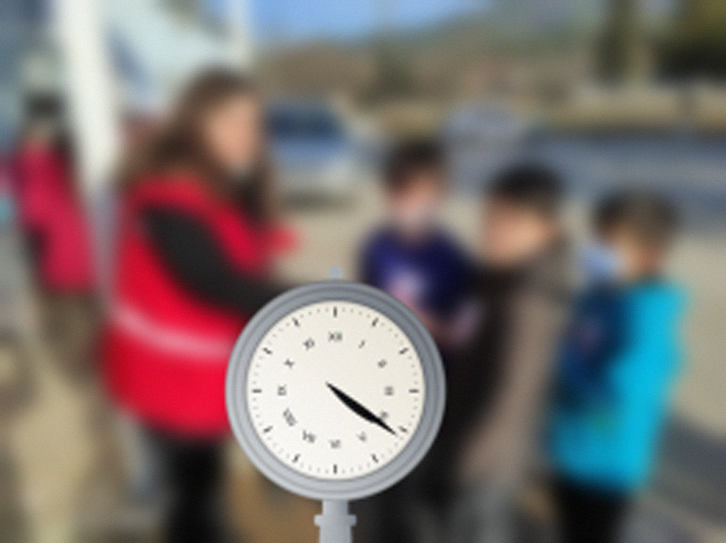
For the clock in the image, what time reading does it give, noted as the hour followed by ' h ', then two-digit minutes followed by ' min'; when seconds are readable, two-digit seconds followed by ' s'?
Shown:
4 h 21 min
